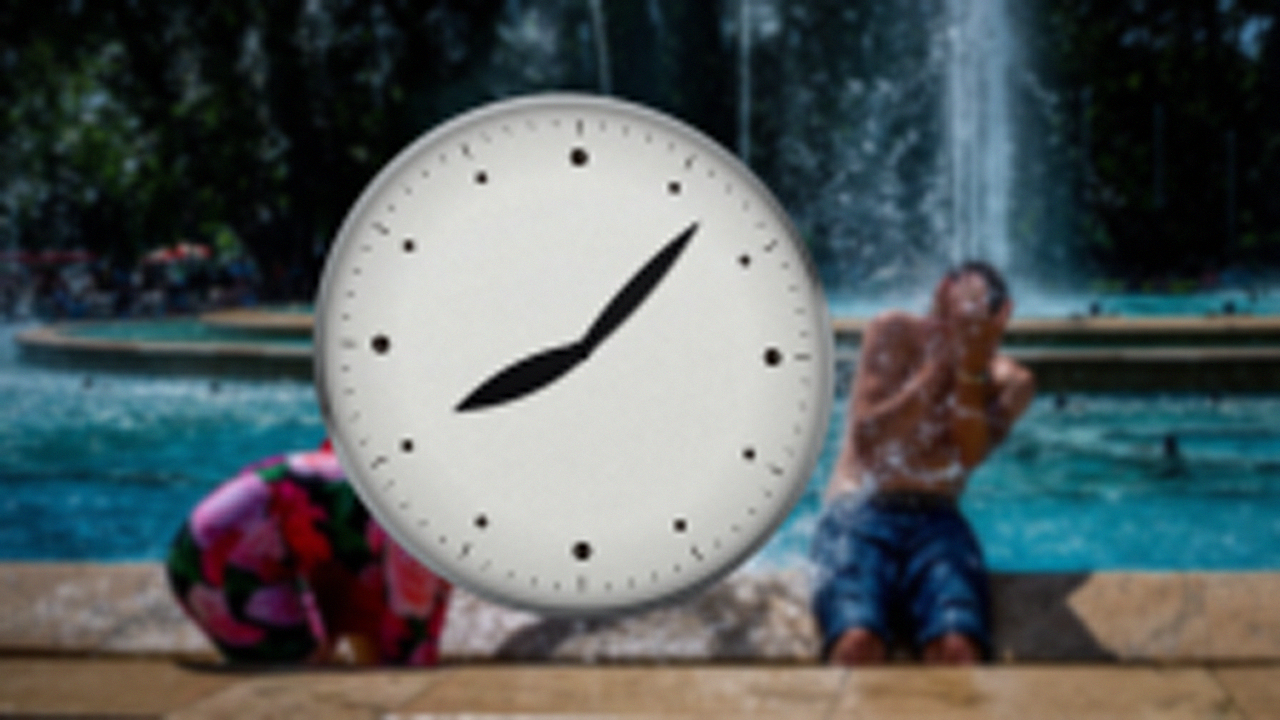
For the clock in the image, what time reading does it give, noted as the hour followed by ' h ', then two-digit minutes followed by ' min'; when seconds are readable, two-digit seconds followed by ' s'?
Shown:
8 h 07 min
